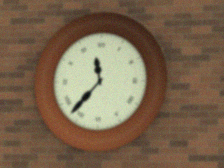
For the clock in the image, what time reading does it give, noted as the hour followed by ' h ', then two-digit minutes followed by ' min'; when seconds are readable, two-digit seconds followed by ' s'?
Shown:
11 h 37 min
